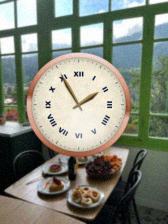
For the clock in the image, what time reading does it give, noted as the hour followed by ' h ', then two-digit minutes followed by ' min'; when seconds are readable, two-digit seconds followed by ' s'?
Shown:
1 h 55 min
